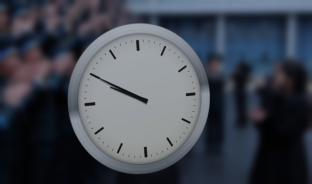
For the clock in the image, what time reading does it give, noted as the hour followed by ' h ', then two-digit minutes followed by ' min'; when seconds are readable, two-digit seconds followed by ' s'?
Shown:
9 h 50 min
